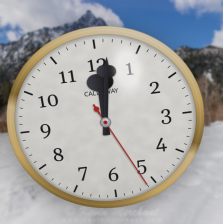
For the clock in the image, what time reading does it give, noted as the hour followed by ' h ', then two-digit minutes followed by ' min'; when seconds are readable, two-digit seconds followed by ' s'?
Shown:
12 h 01 min 26 s
